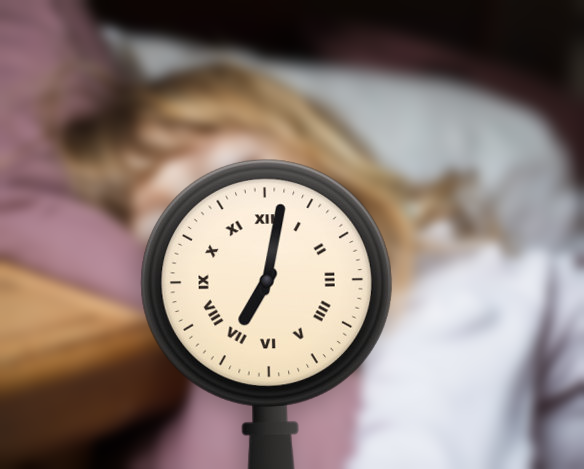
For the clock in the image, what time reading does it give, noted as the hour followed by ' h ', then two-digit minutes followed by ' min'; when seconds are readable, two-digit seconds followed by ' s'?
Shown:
7 h 02 min
